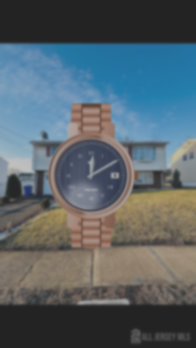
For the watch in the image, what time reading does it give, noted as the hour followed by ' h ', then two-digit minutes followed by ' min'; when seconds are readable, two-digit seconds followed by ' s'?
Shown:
12 h 10 min
